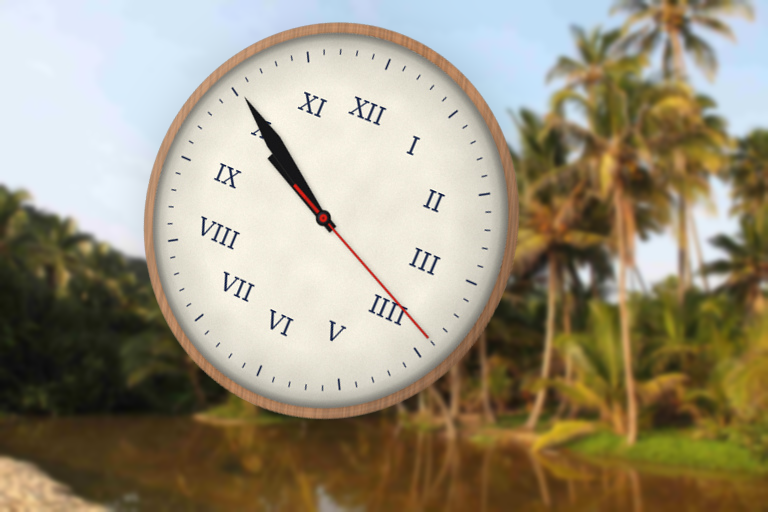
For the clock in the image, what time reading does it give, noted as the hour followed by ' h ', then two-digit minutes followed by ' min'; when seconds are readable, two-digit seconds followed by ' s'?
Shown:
9 h 50 min 19 s
